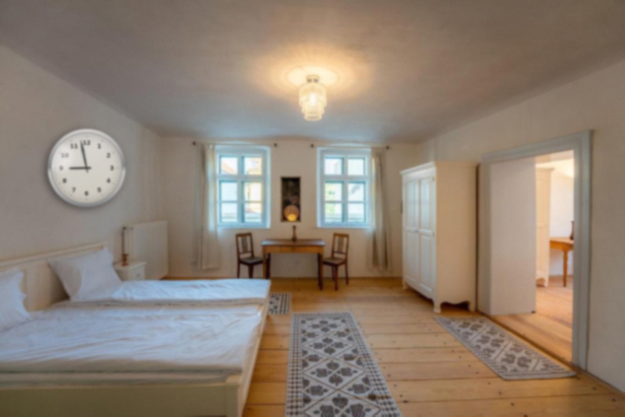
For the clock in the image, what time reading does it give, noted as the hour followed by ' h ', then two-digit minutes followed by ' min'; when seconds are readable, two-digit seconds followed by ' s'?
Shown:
8 h 58 min
